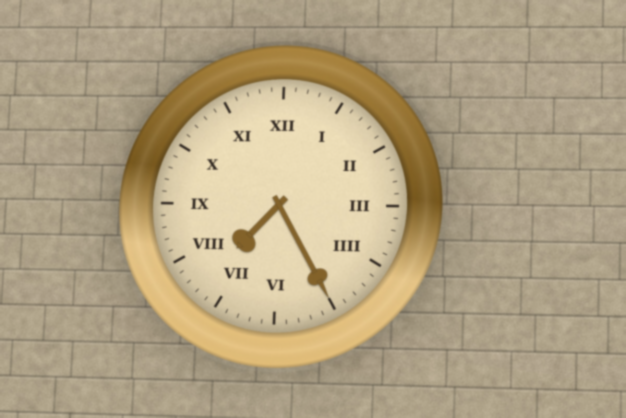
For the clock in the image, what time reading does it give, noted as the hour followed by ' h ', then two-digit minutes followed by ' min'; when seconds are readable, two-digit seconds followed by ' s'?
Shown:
7 h 25 min
